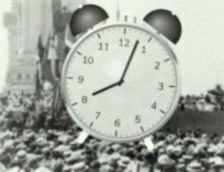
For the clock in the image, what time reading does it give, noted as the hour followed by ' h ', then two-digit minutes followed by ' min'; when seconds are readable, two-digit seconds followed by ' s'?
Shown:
8 h 03 min
